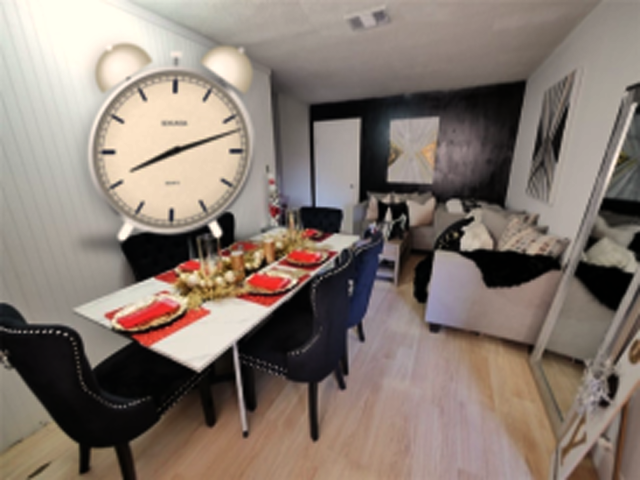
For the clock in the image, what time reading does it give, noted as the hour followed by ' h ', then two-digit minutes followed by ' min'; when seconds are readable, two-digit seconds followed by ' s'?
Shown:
8 h 12 min
